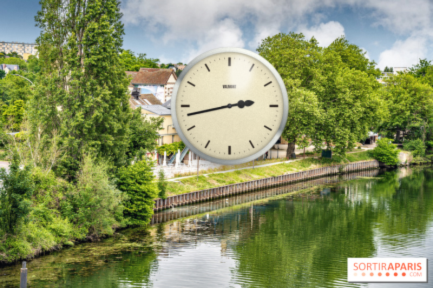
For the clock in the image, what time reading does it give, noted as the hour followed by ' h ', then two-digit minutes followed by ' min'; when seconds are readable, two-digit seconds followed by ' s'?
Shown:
2 h 43 min
